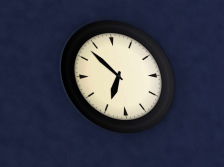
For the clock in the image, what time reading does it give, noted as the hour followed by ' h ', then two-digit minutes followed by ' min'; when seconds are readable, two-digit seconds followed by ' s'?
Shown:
6 h 53 min
